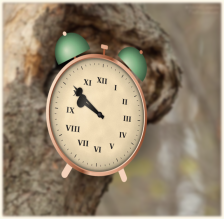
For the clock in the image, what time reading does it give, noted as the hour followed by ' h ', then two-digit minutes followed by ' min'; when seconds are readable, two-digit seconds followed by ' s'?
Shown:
9 h 51 min
